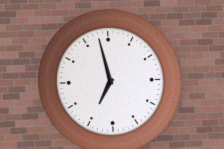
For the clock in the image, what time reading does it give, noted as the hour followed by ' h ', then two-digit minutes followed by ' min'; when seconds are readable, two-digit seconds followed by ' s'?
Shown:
6 h 58 min
